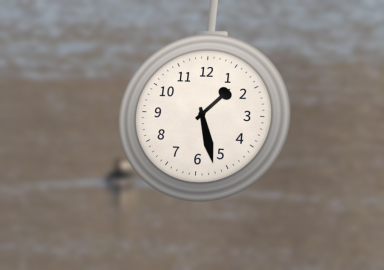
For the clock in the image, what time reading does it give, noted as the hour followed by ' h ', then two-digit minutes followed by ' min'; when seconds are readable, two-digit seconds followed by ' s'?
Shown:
1 h 27 min
